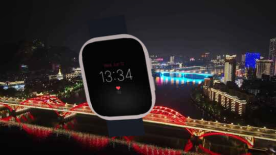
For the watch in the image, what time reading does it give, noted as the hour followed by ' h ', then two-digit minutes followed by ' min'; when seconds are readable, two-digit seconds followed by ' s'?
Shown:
13 h 34 min
